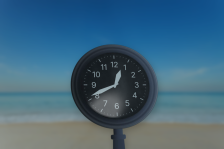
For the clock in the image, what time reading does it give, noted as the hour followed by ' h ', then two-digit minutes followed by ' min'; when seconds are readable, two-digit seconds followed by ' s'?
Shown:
12 h 41 min
